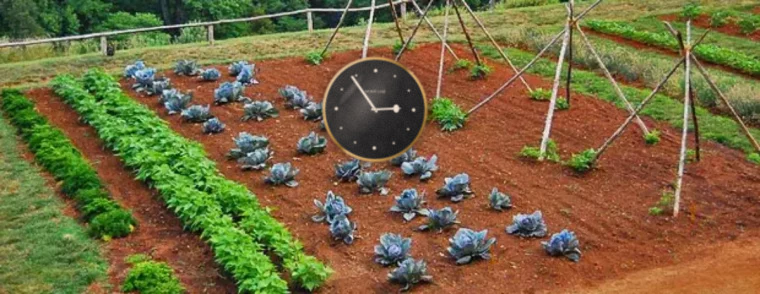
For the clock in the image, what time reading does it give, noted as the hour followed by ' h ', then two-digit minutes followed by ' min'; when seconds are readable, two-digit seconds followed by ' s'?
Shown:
2 h 54 min
